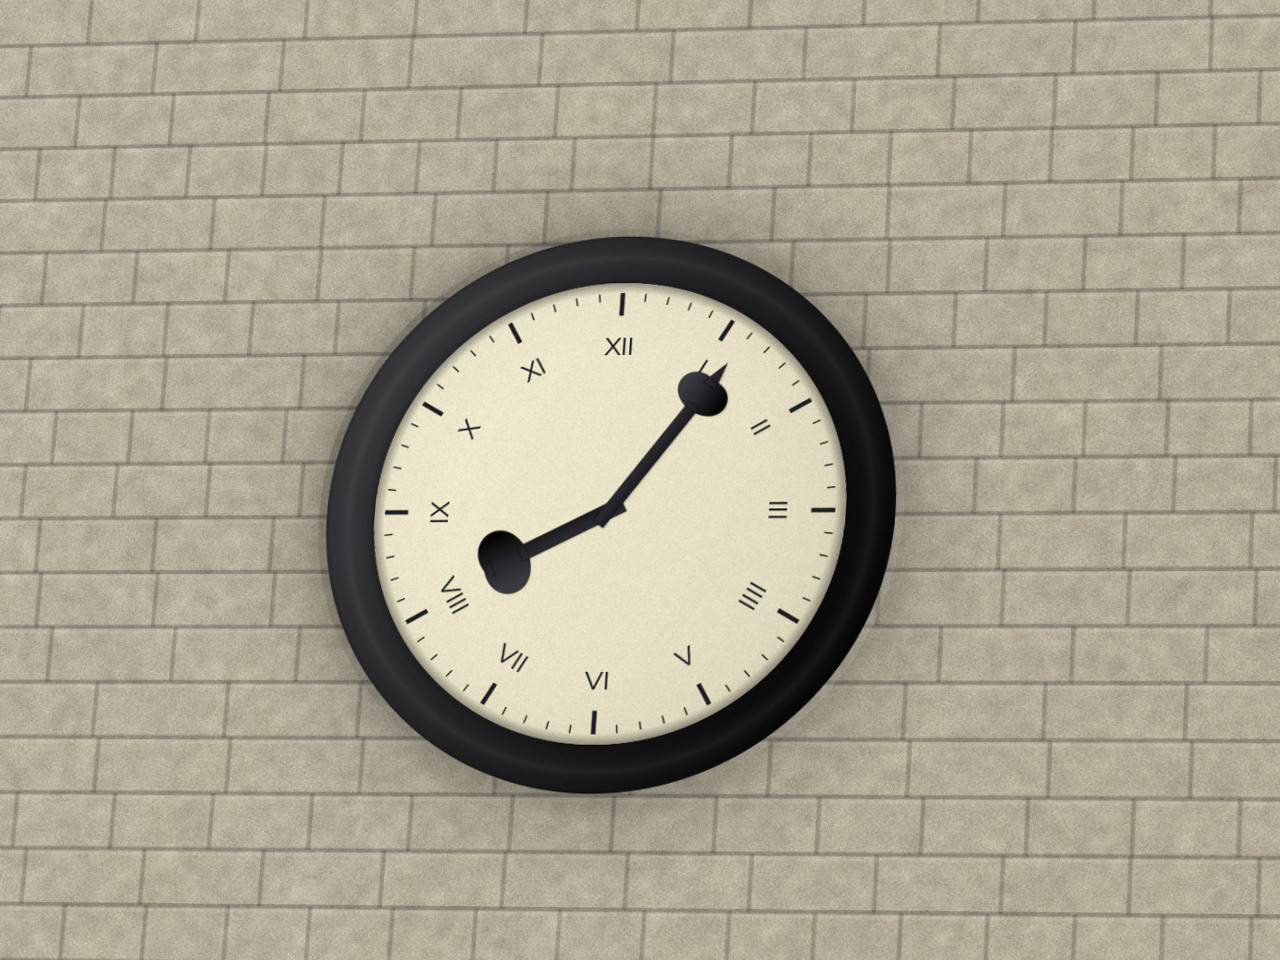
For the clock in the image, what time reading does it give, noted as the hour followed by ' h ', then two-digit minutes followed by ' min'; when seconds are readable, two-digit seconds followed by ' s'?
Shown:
8 h 06 min
